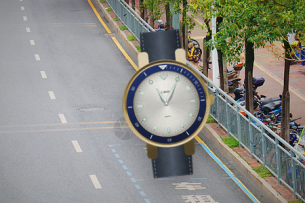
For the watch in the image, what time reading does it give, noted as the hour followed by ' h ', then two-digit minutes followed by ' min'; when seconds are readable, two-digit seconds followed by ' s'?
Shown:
11 h 05 min
